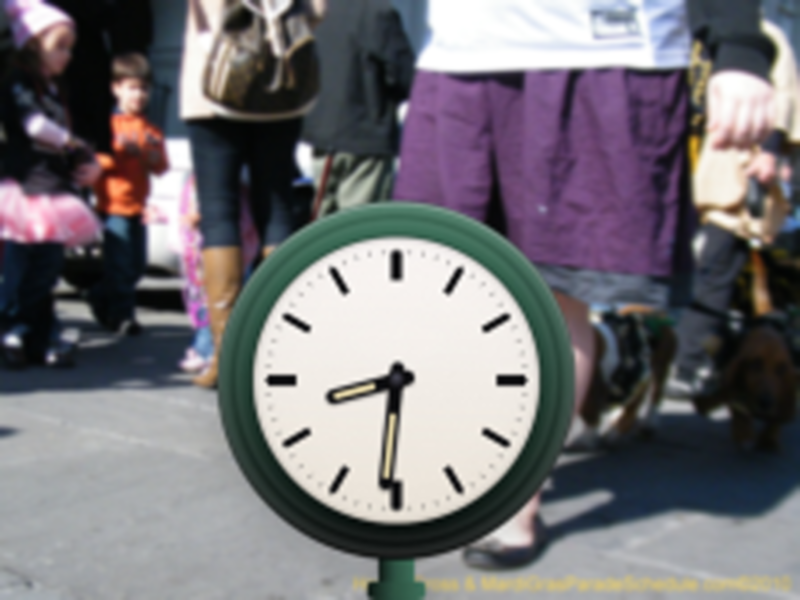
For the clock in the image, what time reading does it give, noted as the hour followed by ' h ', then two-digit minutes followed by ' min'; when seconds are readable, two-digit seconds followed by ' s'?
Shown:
8 h 31 min
